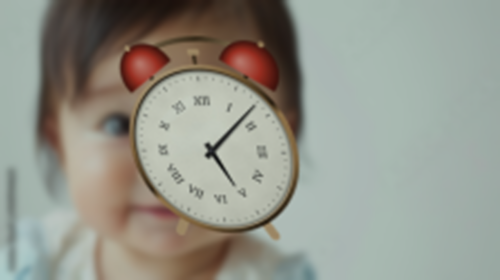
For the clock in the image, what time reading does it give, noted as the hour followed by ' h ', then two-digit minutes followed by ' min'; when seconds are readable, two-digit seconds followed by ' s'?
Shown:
5 h 08 min
